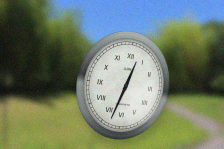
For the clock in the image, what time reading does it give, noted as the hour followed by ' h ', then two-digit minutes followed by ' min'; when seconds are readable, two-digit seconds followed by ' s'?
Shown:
12 h 33 min
